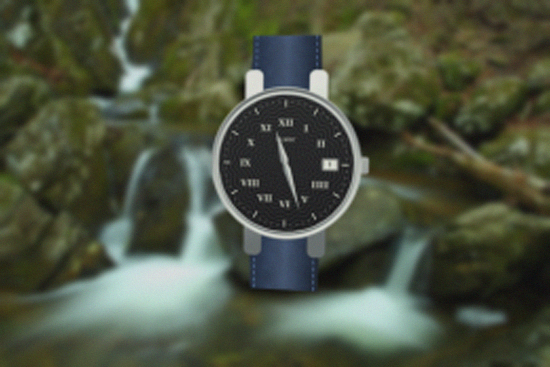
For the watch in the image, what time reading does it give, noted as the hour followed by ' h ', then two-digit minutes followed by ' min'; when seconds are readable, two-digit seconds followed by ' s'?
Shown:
11 h 27 min
